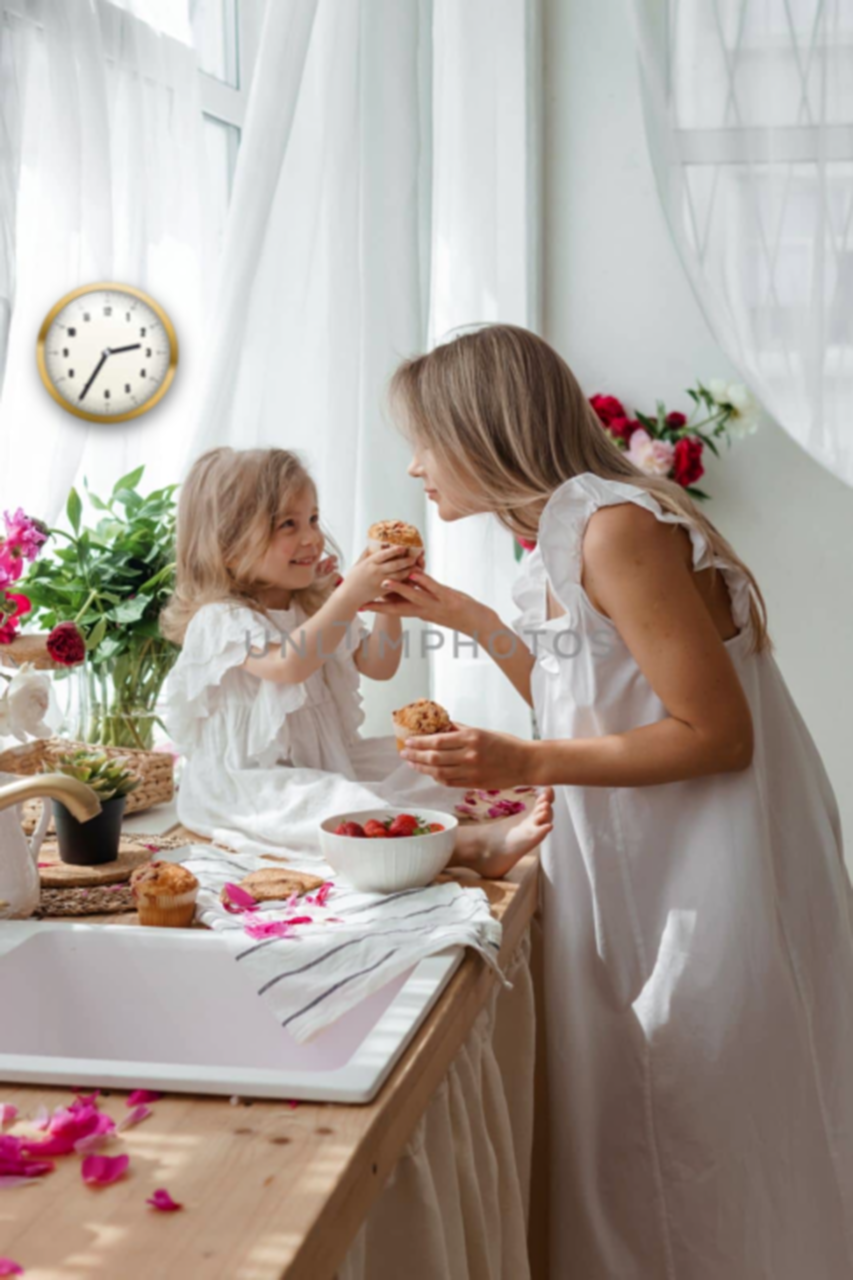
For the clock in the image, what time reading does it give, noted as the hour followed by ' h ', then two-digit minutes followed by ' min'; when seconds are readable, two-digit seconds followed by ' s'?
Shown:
2 h 35 min
